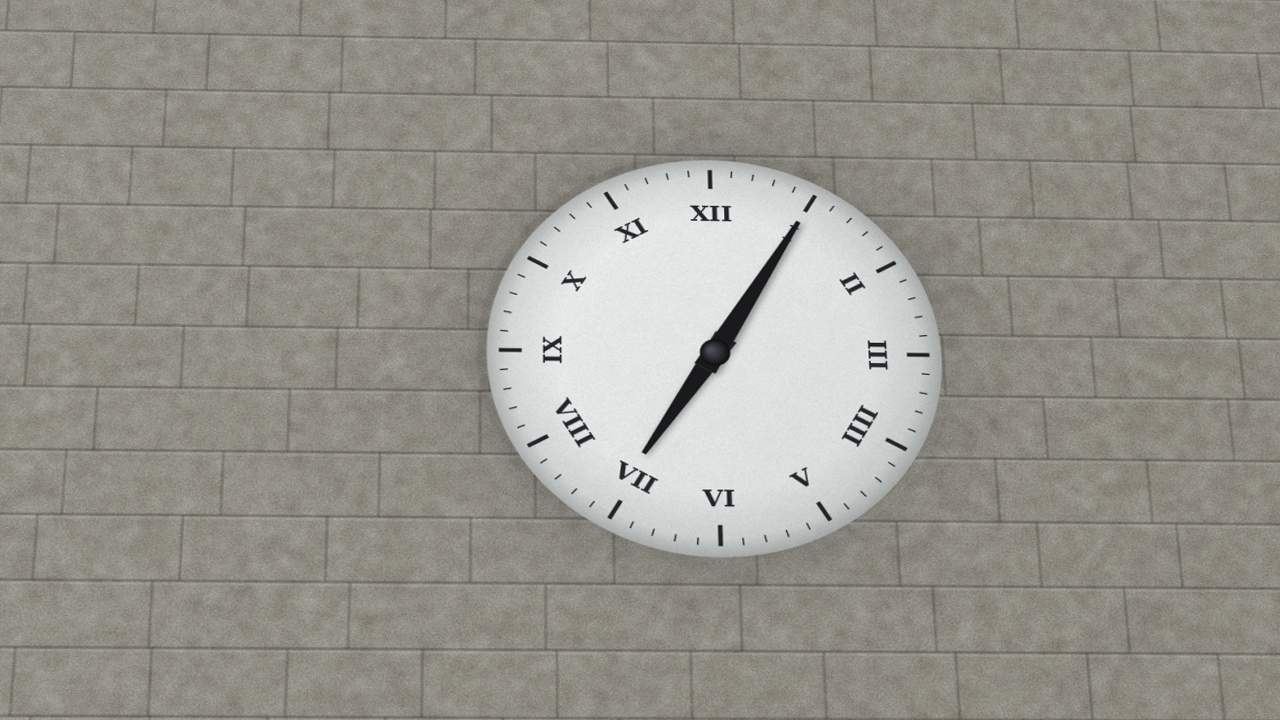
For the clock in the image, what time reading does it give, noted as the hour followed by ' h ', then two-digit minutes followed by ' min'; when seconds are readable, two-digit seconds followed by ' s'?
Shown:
7 h 05 min
